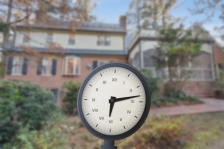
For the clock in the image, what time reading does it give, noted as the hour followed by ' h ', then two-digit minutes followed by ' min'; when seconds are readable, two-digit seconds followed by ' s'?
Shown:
6 h 13 min
